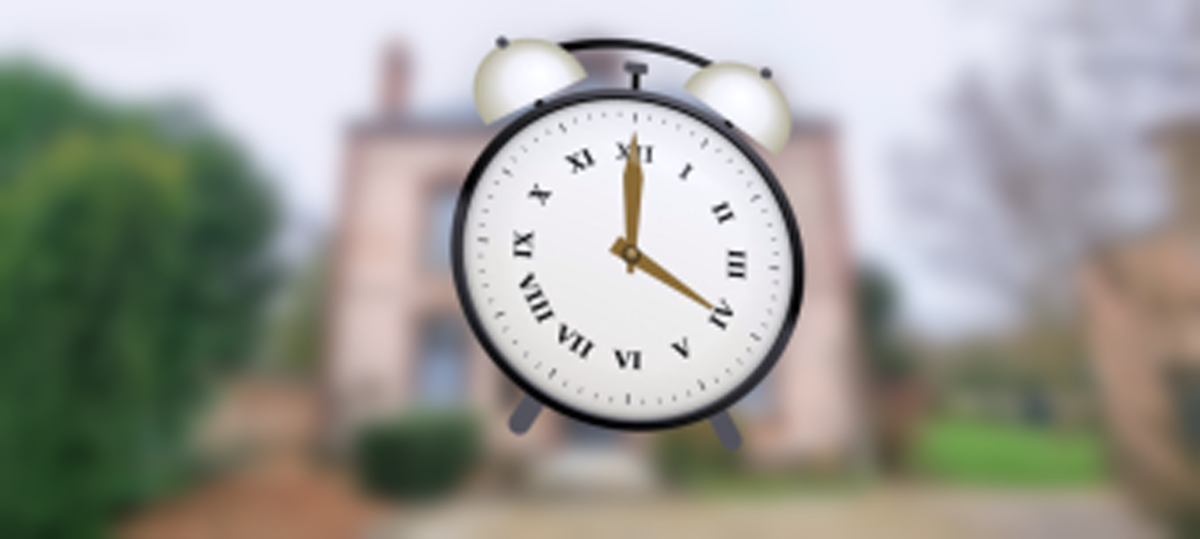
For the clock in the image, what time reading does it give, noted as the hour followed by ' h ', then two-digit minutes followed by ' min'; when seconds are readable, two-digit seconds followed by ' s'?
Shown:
4 h 00 min
